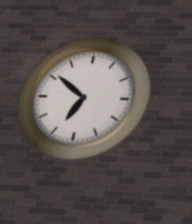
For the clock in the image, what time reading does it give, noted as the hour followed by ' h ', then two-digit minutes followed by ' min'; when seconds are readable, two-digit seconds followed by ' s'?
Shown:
6 h 51 min
